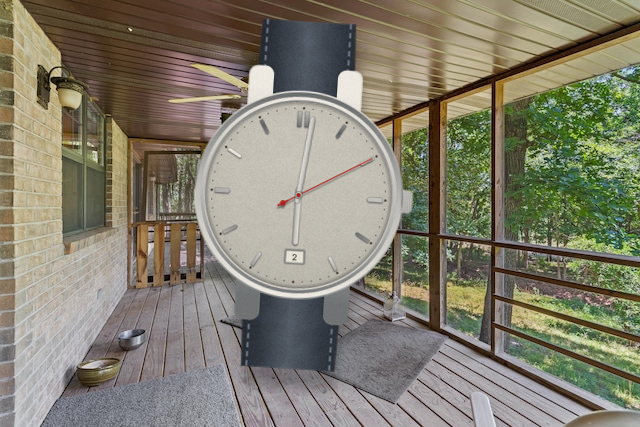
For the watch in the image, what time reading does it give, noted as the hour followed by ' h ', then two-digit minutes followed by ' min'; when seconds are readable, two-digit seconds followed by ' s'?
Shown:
6 h 01 min 10 s
